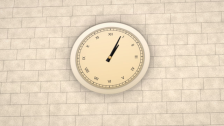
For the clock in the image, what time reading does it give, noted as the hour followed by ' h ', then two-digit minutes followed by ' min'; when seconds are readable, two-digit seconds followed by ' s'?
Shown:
1 h 04 min
